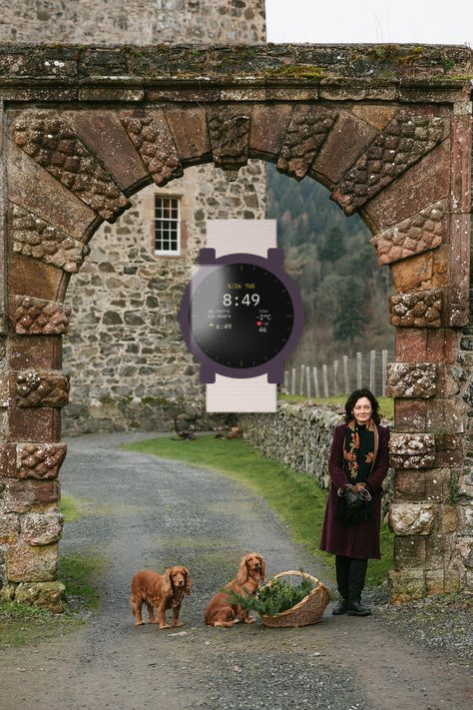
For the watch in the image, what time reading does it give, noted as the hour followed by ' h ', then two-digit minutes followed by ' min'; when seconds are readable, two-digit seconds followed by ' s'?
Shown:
8 h 49 min
